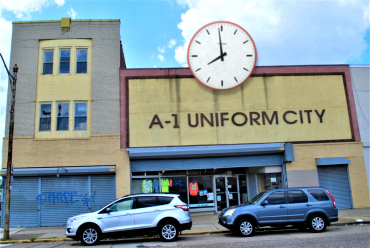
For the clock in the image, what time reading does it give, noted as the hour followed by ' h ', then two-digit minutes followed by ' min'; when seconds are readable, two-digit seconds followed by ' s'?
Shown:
7 h 59 min
